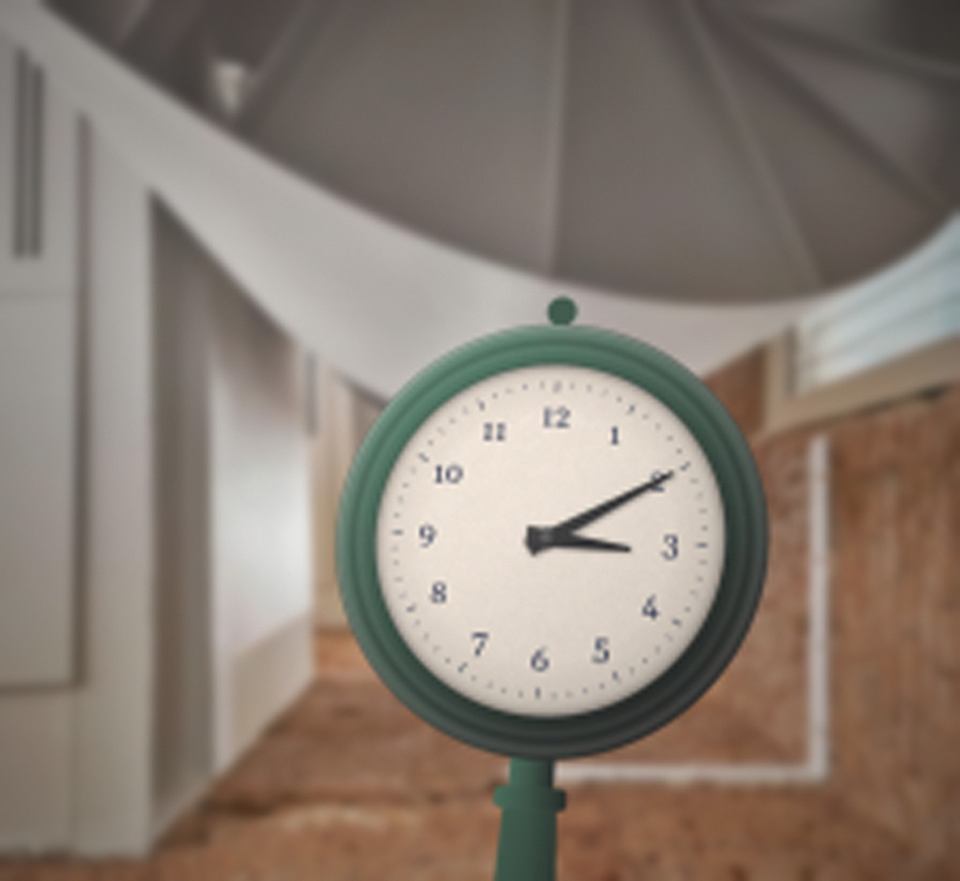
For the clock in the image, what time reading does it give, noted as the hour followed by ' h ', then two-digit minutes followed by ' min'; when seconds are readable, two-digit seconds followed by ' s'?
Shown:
3 h 10 min
